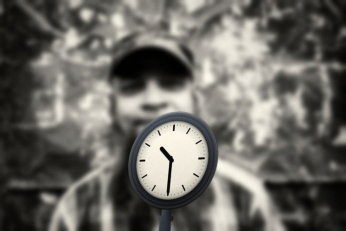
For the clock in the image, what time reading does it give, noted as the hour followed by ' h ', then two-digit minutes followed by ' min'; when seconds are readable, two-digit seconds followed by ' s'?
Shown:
10 h 30 min
